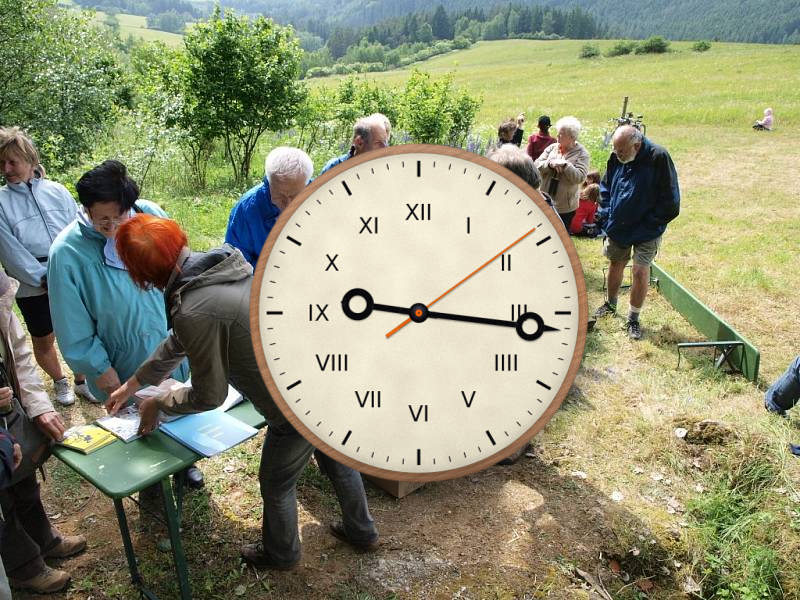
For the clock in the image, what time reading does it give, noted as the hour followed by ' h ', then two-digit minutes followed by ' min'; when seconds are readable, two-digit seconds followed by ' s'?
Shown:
9 h 16 min 09 s
